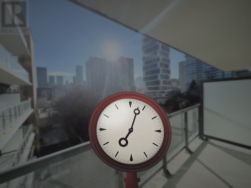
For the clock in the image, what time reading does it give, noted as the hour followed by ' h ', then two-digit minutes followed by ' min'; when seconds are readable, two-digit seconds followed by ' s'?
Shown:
7 h 03 min
